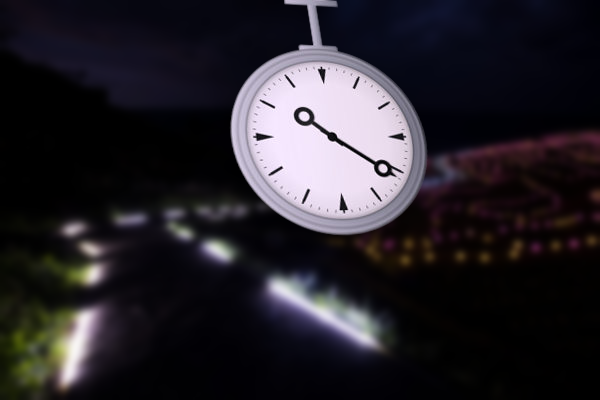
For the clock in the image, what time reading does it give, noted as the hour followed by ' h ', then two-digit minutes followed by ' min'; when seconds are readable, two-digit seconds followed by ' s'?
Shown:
10 h 21 min
